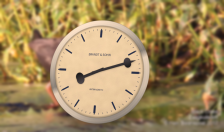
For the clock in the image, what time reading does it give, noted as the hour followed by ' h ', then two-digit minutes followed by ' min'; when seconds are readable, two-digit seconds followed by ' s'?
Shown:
8 h 12 min
